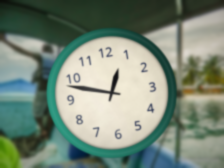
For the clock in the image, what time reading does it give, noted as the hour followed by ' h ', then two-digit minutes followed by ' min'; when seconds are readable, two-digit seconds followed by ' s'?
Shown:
12 h 48 min
